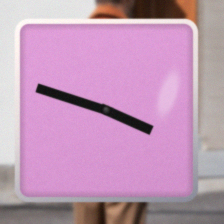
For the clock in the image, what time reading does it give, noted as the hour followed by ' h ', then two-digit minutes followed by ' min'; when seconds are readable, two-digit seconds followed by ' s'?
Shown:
3 h 48 min
